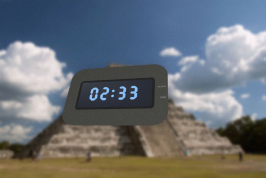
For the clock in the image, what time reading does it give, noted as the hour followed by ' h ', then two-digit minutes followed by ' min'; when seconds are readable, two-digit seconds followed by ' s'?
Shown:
2 h 33 min
